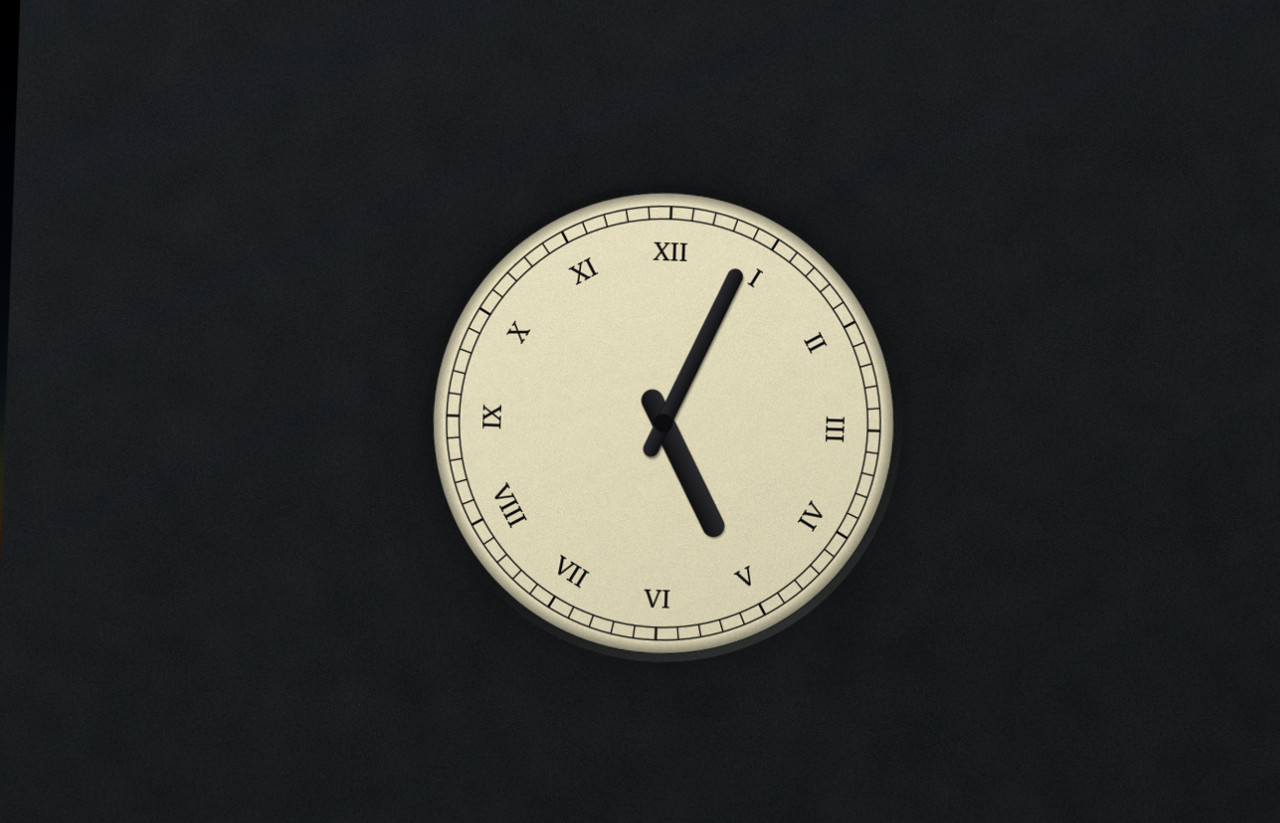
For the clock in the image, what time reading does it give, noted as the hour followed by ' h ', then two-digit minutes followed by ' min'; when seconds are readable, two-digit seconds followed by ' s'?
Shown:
5 h 04 min
